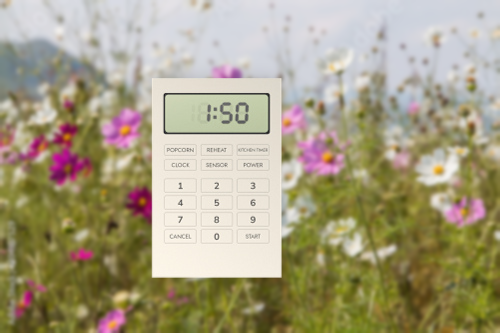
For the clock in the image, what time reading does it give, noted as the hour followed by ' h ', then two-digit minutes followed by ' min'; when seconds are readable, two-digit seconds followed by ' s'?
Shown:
1 h 50 min
